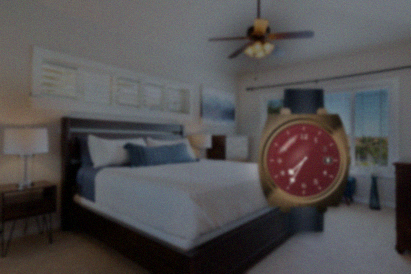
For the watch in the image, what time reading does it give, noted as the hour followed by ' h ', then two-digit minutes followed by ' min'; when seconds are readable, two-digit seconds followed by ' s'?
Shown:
7 h 35 min
